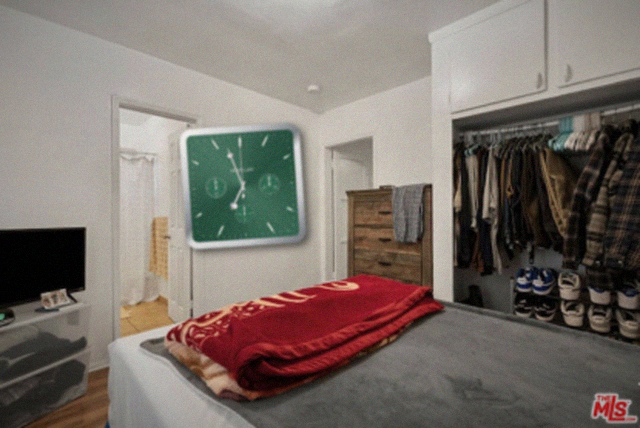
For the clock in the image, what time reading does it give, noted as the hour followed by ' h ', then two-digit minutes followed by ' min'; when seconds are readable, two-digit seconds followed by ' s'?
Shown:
6 h 57 min
